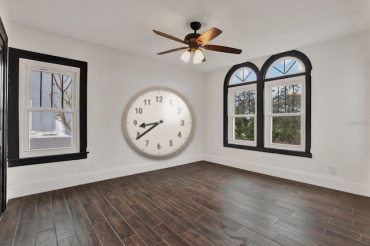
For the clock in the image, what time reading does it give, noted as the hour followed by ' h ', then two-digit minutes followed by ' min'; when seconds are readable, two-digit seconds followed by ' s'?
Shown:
8 h 39 min
